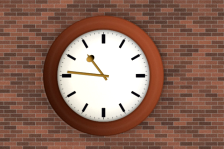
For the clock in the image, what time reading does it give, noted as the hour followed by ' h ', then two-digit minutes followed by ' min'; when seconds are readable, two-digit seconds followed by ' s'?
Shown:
10 h 46 min
